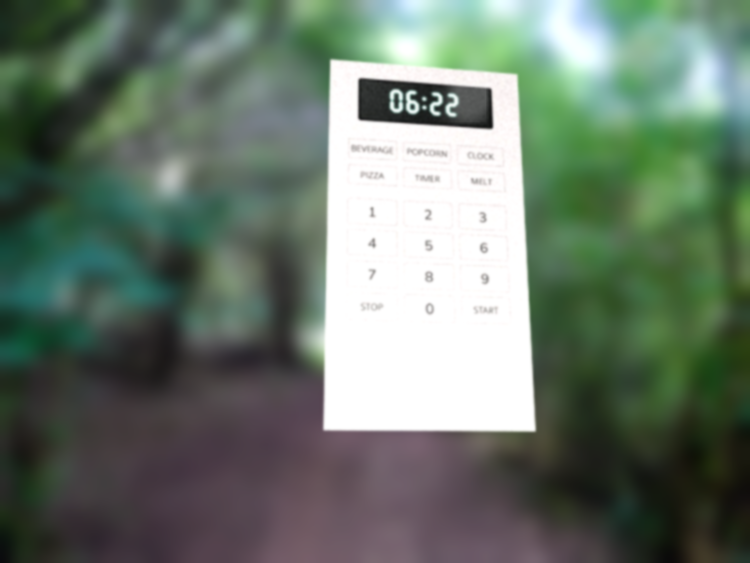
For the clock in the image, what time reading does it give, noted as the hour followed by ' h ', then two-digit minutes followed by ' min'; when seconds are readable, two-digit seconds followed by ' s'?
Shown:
6 h 22 min
